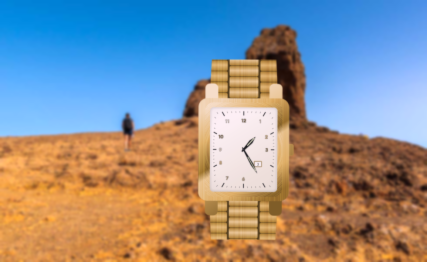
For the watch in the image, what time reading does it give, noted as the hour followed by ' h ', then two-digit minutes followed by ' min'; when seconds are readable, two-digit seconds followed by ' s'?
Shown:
1 h 25 min
